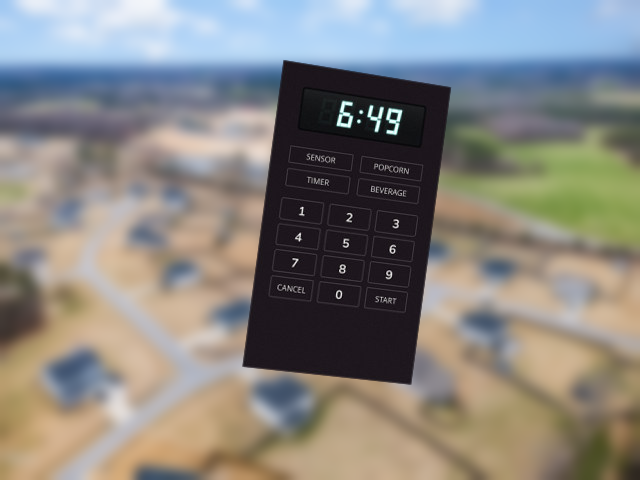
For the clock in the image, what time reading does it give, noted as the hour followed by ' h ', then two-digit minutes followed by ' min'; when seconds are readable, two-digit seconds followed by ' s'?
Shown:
6 h 49 min
